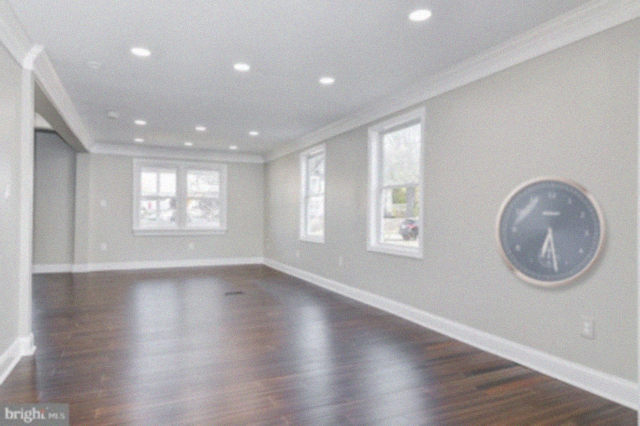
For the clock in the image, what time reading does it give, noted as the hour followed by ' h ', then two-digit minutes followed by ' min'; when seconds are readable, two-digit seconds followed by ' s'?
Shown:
6 h 28 min
